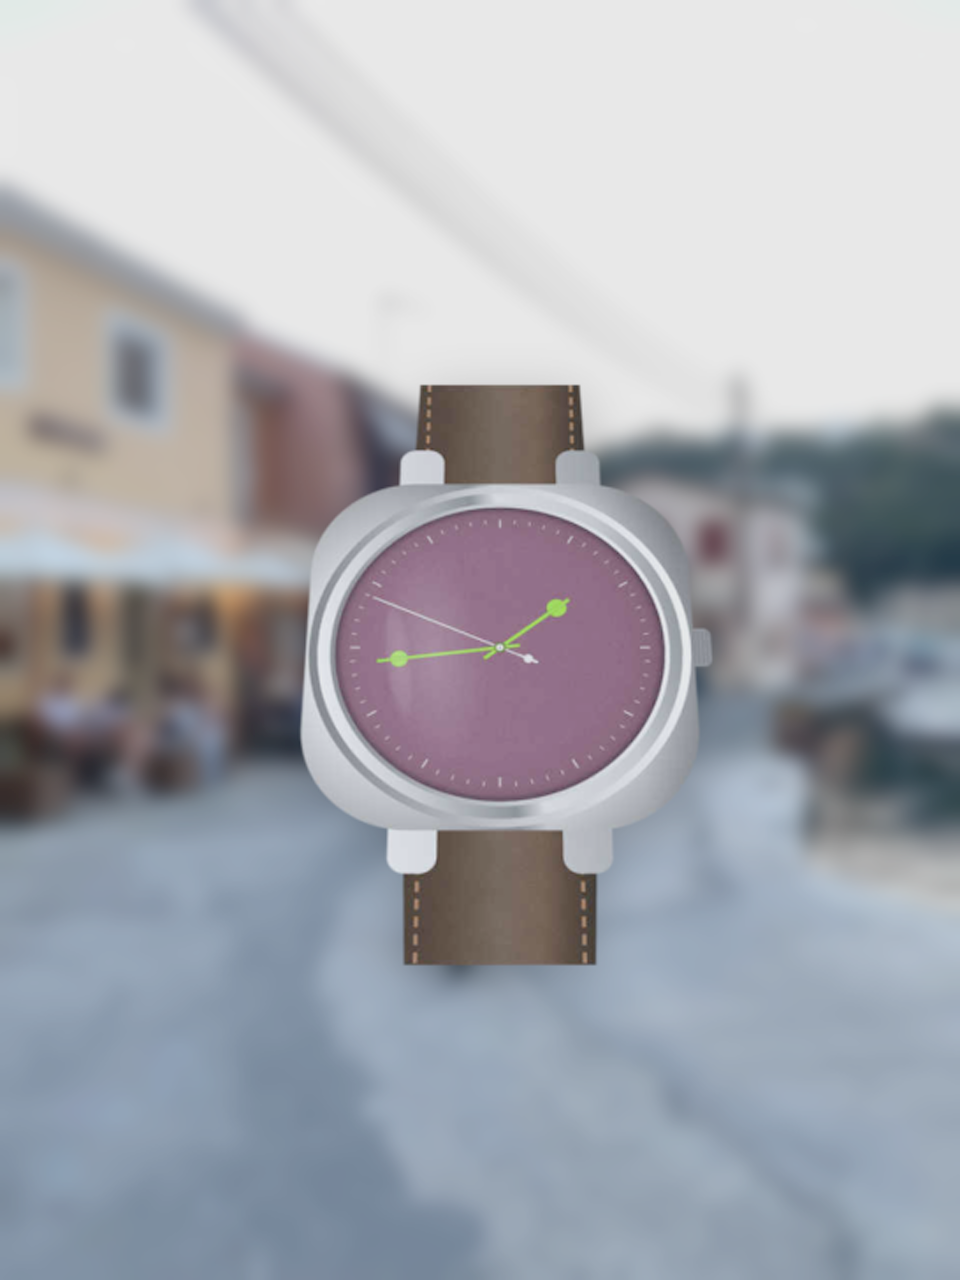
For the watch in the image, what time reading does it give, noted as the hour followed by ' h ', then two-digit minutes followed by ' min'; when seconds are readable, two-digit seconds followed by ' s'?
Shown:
1 h 43 min 49 s
